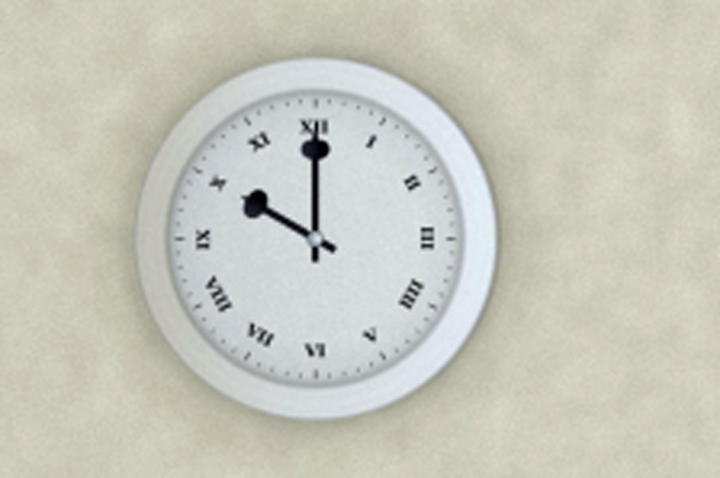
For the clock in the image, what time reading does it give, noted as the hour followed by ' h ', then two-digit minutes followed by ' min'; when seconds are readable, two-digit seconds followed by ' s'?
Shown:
10 h 00 min
